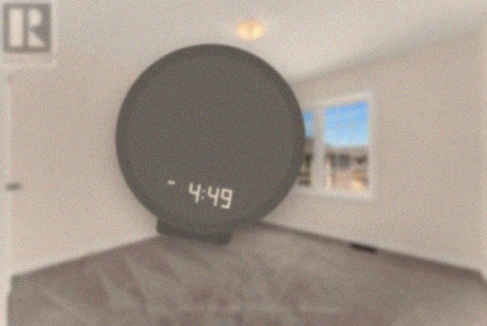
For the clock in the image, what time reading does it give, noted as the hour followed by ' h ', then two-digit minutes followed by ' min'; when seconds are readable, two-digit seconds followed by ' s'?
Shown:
4 h 49 min
